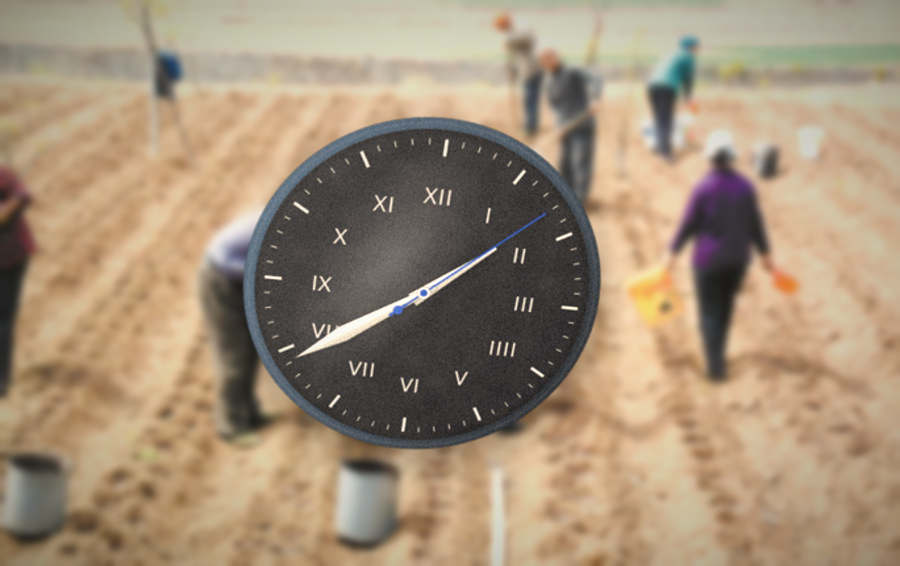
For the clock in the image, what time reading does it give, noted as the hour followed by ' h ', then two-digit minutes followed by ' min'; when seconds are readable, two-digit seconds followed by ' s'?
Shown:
1 h 39 min 08 s
